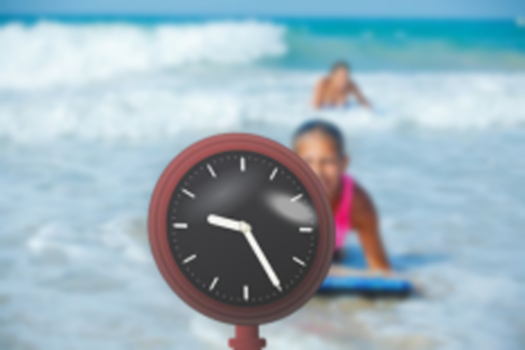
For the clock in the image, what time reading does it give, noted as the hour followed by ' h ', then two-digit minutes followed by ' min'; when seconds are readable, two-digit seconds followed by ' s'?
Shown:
9 h 25 min
